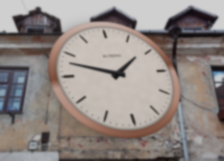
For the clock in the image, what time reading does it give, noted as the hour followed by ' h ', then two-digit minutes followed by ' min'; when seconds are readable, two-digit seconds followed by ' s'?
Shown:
1 h 48 min
